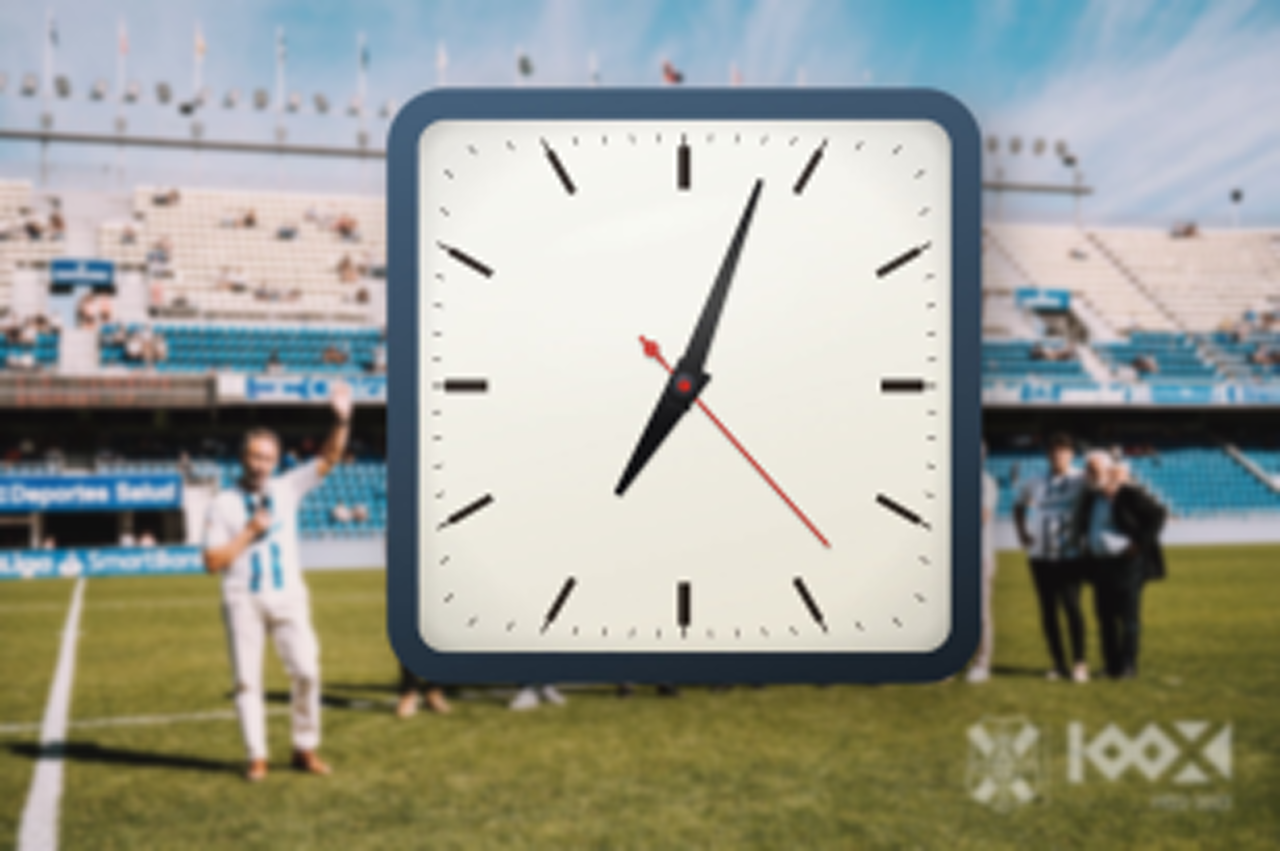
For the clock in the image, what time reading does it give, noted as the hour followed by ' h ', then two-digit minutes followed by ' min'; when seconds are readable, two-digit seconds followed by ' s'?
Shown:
7 h 03 min 23 s
